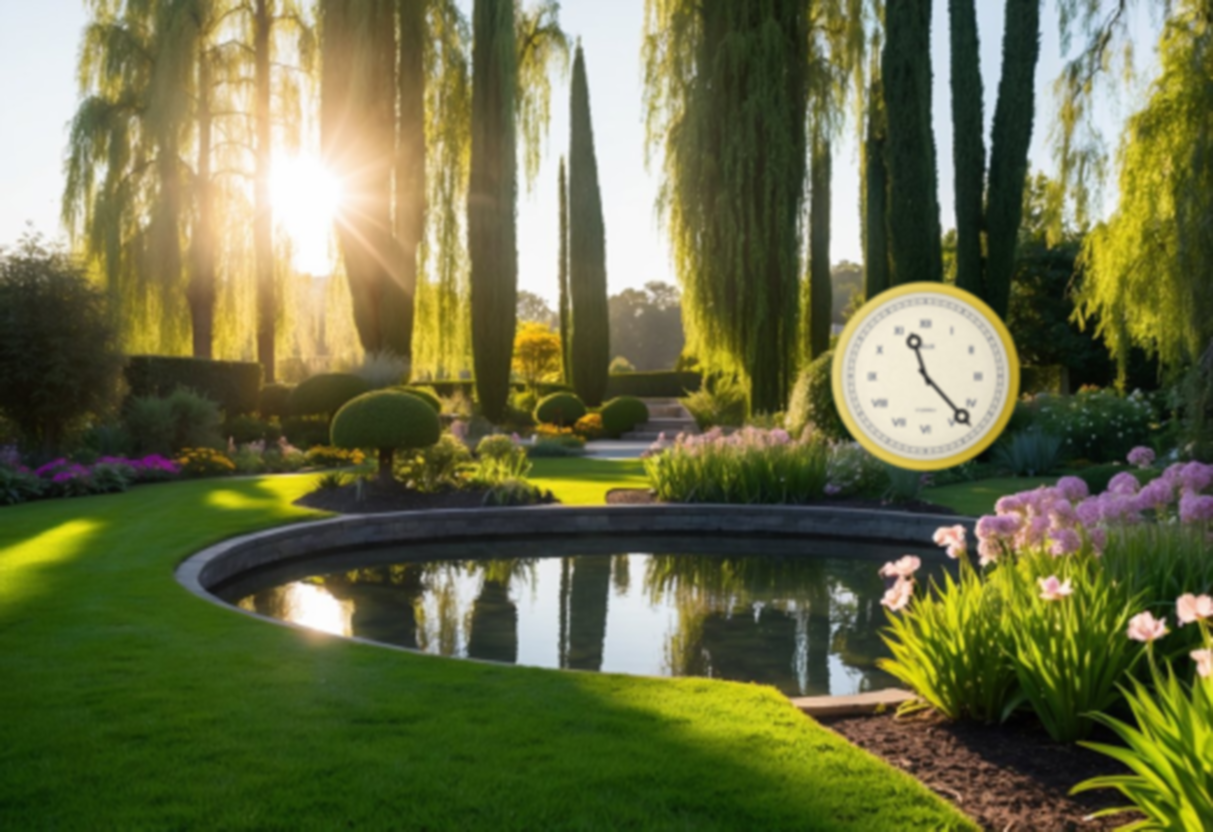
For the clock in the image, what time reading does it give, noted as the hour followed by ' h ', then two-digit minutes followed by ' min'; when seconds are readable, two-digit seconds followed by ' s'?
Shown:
11 h 23 min
